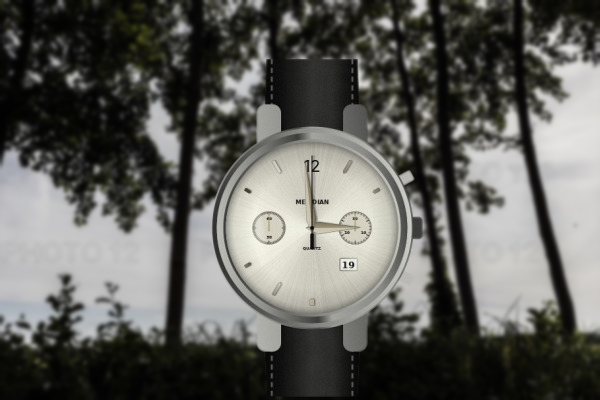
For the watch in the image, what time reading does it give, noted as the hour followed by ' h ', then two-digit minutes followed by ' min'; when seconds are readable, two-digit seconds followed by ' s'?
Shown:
2 h 59 min
